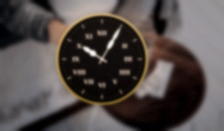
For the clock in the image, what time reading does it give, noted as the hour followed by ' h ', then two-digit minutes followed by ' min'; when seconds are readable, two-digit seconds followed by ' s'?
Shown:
10 h 05 min
